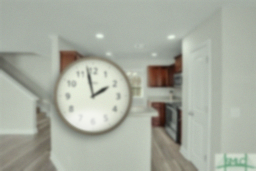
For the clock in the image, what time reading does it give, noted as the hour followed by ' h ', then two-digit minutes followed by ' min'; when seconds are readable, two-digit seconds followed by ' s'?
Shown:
1 h 58 min
